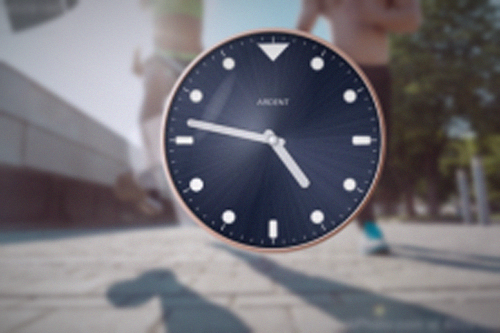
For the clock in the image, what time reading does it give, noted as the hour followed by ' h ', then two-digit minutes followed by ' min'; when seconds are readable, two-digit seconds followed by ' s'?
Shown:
4 h 47 min
